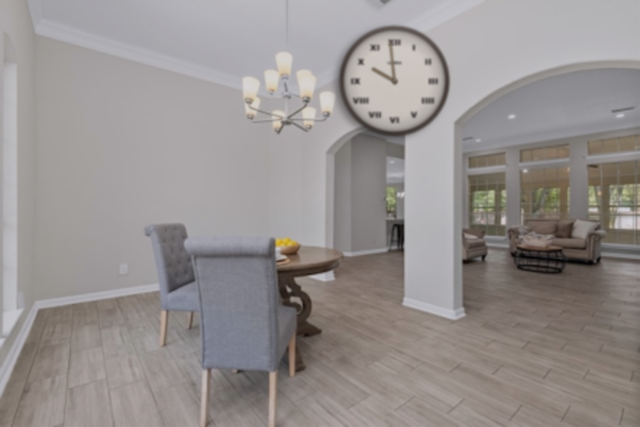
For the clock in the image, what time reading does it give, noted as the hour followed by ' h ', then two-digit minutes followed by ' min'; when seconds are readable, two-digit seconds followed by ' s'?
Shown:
9 h 59 min
